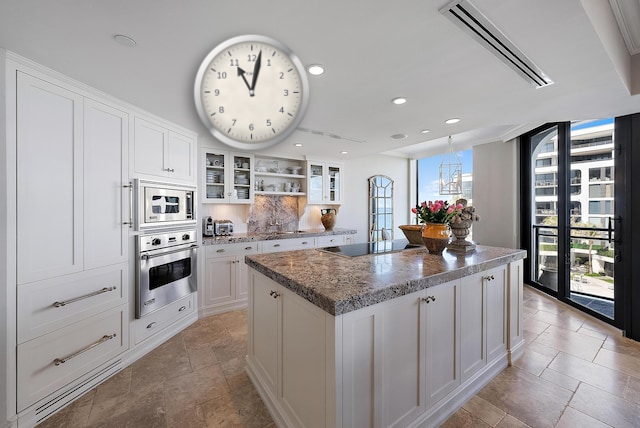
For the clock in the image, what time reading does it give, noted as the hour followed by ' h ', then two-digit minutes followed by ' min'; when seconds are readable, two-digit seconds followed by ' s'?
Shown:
11 h 02 min
